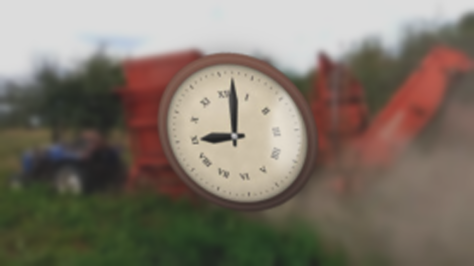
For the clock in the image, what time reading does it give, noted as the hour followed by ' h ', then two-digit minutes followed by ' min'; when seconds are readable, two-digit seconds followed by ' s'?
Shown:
9 h 02 min
